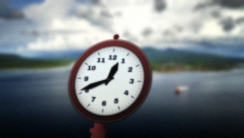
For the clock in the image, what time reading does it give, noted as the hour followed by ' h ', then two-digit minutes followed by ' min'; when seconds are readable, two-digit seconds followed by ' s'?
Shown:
12 h 41 min
